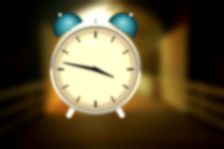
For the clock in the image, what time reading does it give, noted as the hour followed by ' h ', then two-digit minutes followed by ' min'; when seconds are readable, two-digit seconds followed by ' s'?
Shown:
3 h 47 min
